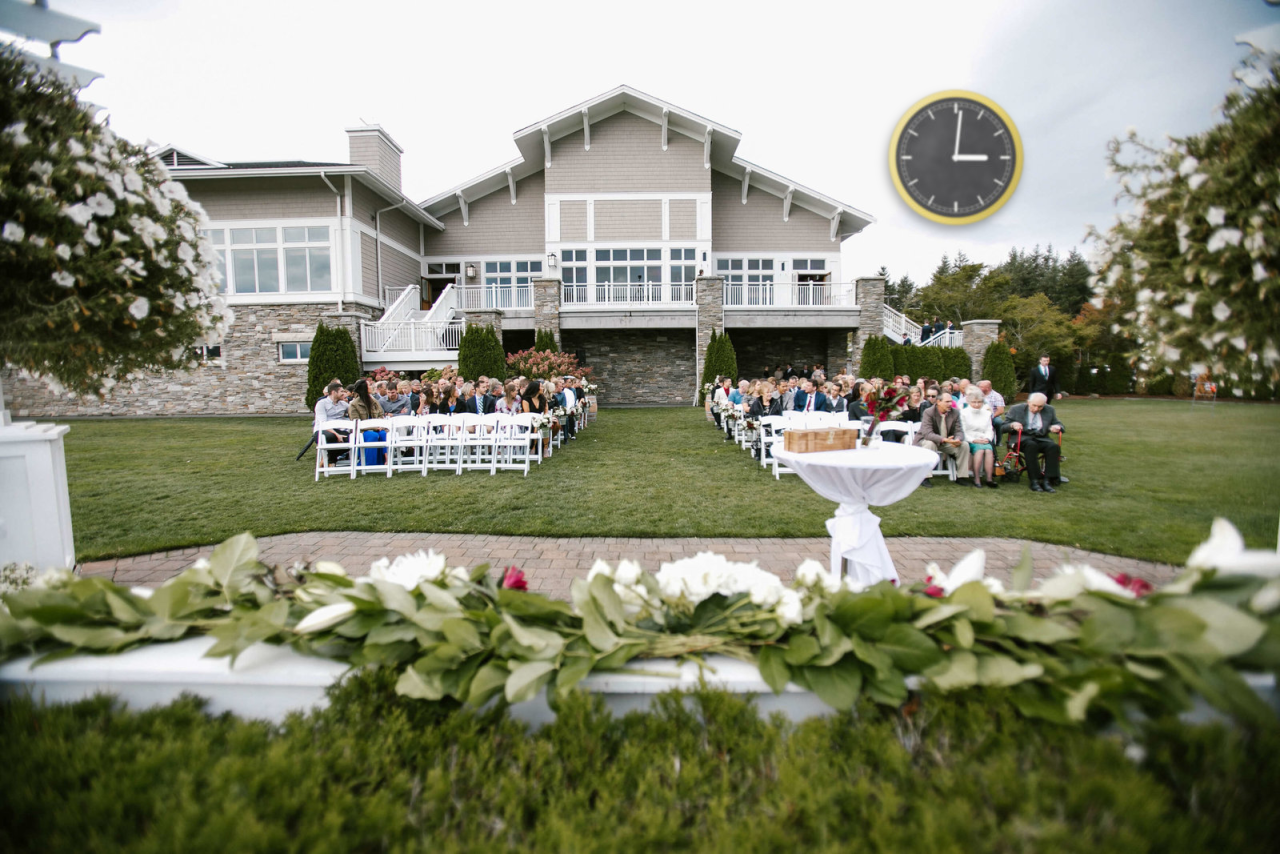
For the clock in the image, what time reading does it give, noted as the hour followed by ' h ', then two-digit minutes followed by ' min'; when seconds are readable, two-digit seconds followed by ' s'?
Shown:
3 h 01 min
